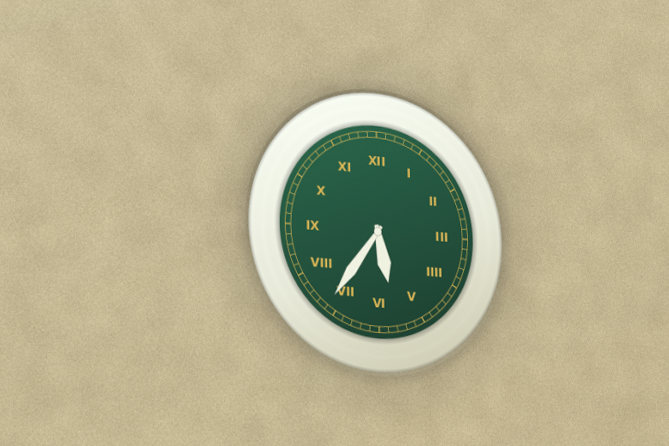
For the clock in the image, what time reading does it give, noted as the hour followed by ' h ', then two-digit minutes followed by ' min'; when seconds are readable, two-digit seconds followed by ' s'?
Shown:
5 h 36 min
